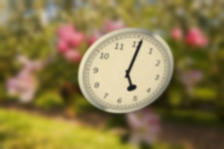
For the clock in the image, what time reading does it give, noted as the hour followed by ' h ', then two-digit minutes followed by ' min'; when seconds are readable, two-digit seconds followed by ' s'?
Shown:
5 h 01 min
